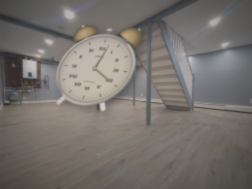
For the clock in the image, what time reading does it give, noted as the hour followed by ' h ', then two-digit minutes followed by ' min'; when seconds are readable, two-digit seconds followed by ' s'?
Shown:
4 h 02 min
